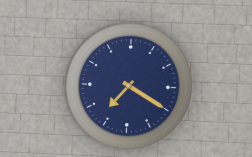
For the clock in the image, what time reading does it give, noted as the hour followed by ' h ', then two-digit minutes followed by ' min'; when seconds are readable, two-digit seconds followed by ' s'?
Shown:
7 h 20 min
